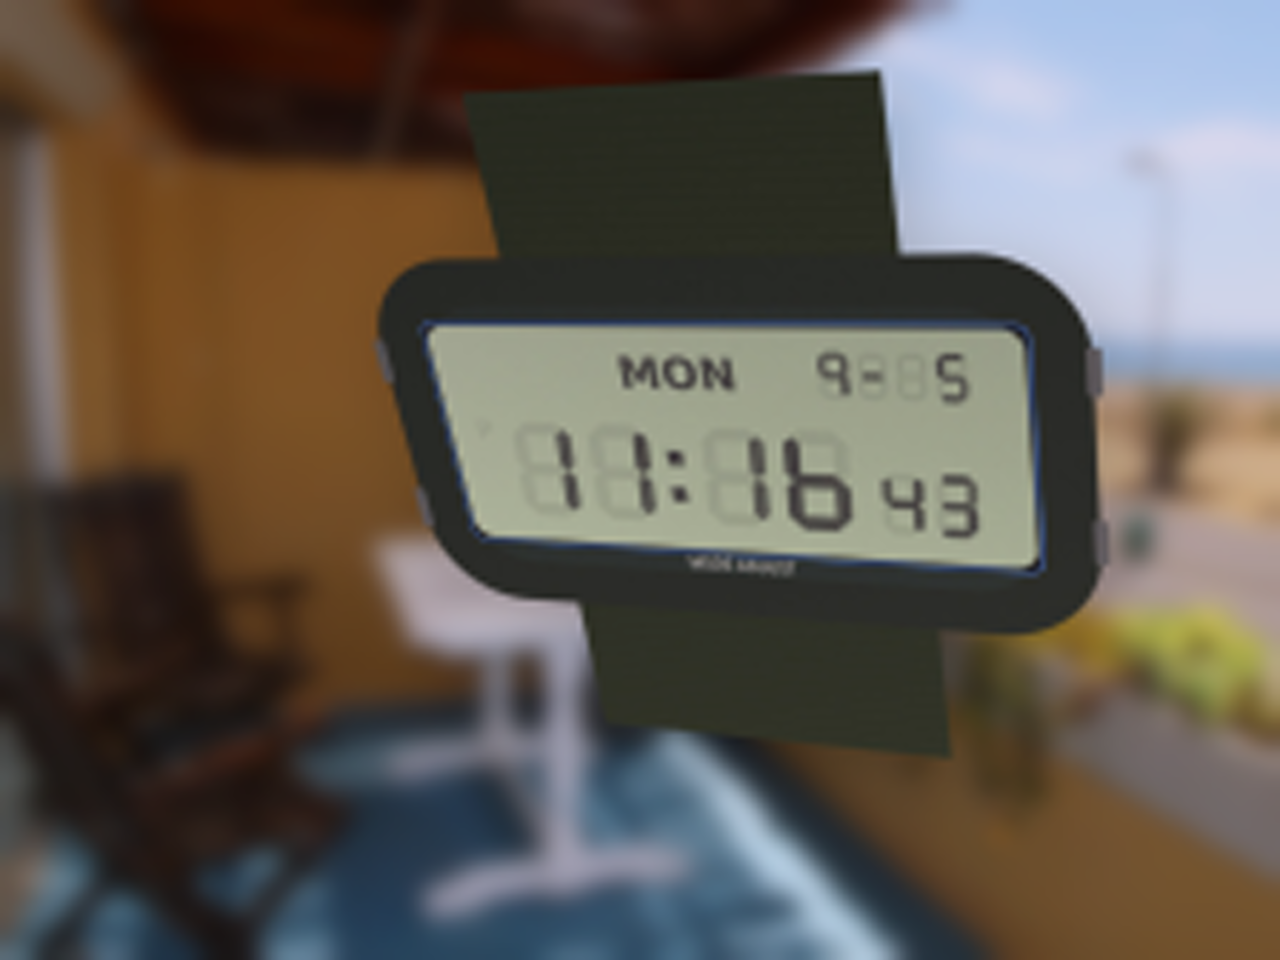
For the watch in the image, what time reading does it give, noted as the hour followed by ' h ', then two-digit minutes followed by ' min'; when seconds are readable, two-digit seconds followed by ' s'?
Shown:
11 h 16 min 43 s
